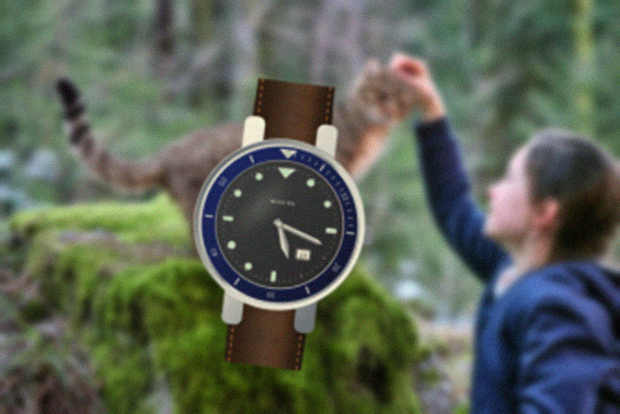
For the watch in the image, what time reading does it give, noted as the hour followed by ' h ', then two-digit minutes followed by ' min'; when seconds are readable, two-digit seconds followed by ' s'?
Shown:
5 h 18 min
